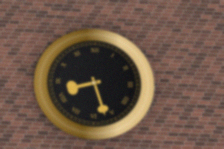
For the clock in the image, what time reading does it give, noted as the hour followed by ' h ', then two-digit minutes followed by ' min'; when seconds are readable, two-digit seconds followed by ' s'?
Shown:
8 h 27 min
